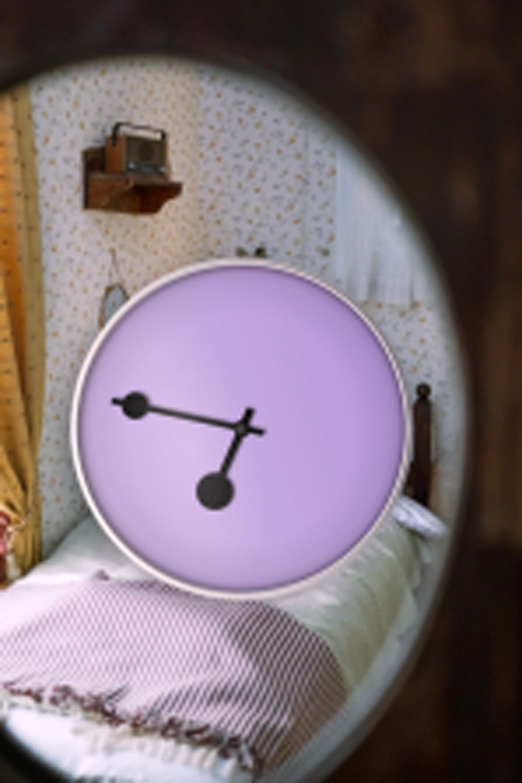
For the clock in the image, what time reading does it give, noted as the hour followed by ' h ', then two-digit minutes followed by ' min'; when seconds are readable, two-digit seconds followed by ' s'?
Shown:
6 h 47 min
